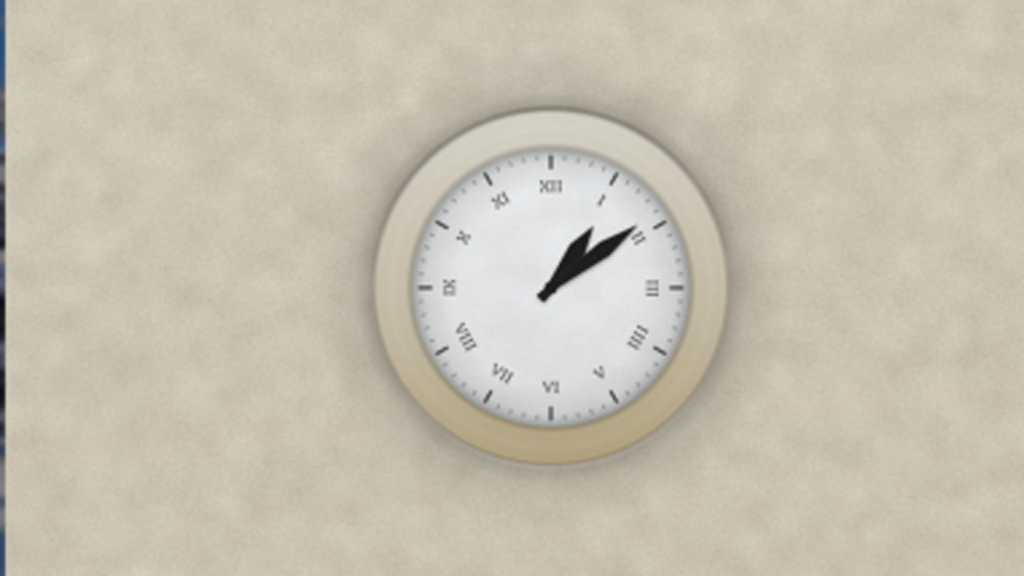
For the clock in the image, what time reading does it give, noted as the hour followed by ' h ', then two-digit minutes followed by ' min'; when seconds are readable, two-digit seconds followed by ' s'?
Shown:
1 h 09 min
